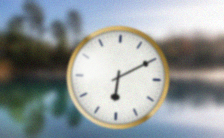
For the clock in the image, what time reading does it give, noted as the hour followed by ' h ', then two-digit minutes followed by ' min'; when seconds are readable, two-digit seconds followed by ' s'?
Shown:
6 h 10 min
